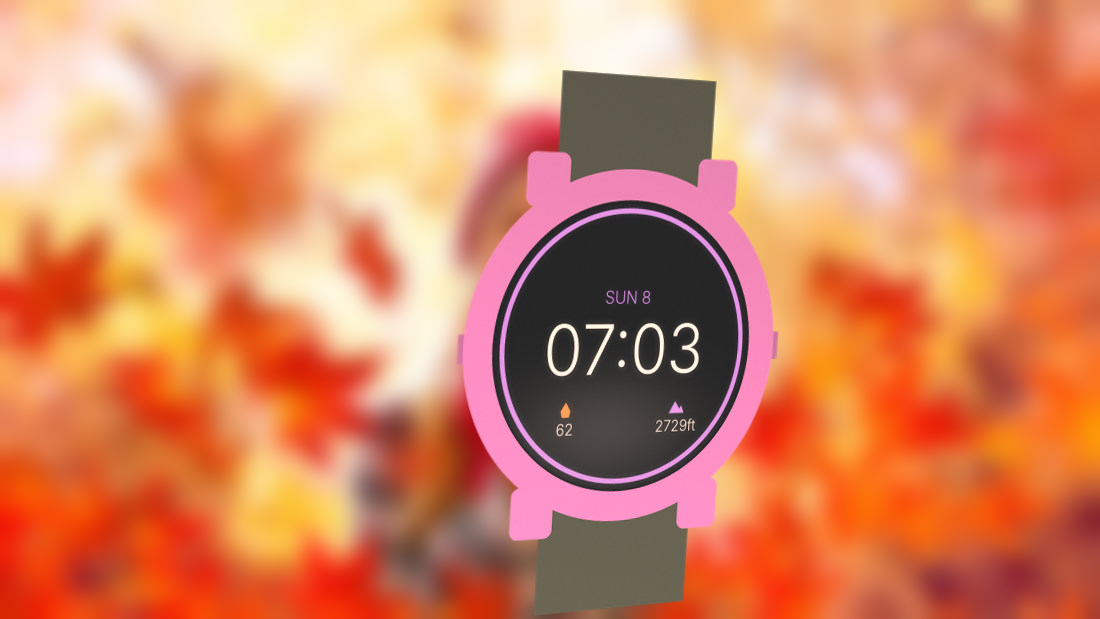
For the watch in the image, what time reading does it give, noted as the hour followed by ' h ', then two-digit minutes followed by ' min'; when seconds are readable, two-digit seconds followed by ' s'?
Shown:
7 h 03 min
